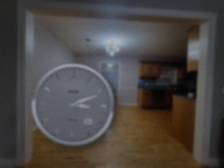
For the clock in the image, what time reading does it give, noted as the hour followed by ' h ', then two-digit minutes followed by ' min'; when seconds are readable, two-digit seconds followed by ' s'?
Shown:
3 h 11 min
